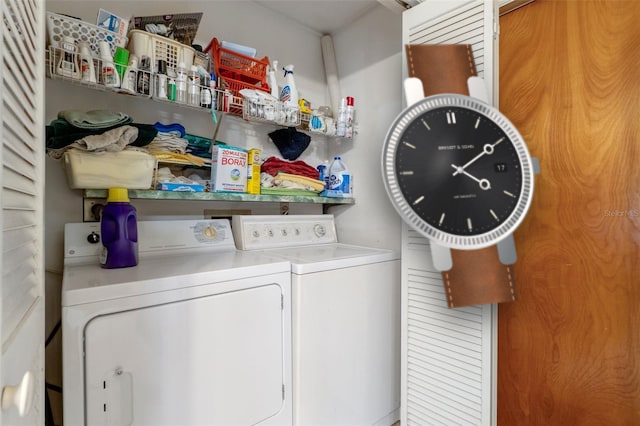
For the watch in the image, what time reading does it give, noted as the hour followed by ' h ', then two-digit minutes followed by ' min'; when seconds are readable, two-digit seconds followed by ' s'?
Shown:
4 h 10 min
